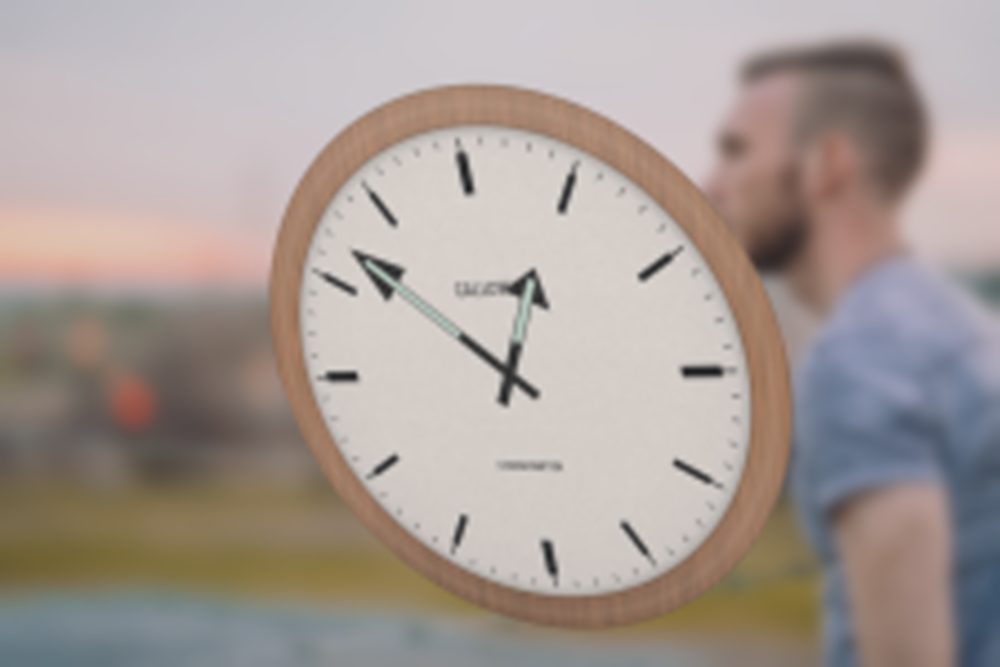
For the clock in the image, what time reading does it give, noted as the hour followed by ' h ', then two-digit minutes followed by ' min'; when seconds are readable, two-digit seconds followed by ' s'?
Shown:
12 h 52 min
